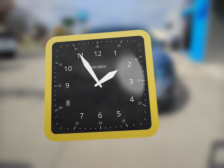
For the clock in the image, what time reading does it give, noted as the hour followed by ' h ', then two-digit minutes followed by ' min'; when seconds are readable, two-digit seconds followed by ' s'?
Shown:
1 h 55 min
